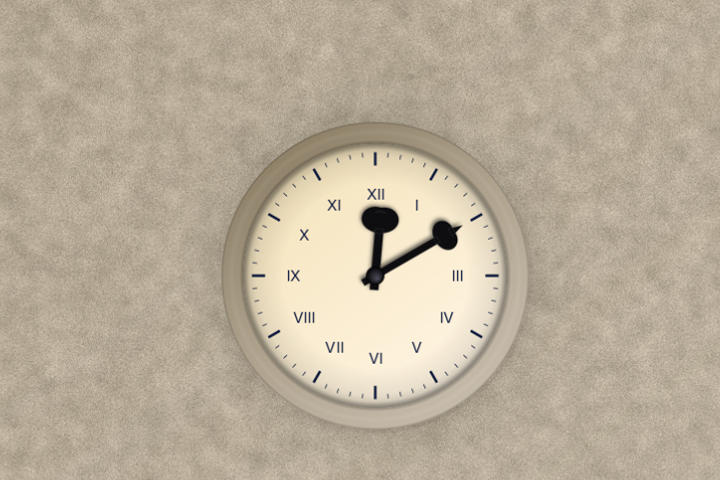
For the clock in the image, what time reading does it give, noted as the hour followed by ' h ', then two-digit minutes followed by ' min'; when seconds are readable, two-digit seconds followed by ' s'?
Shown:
12 h 10 min
